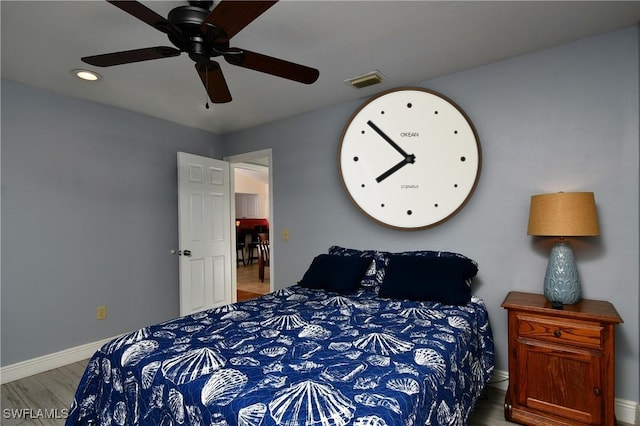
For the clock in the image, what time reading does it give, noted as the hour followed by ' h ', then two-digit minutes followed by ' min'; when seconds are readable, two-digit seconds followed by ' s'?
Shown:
7 h 52 min
